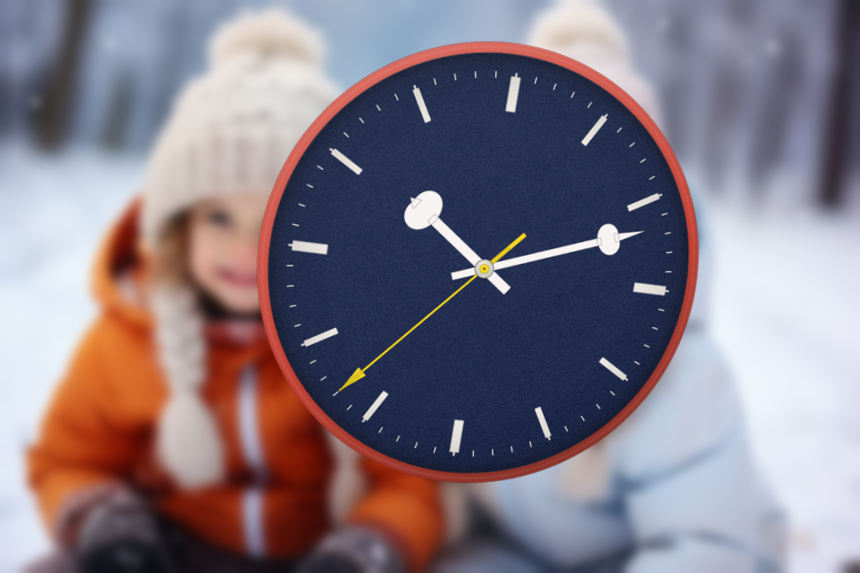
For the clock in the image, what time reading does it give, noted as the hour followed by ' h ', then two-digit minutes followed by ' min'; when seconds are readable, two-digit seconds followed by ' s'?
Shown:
10 h 11 min 37 s
